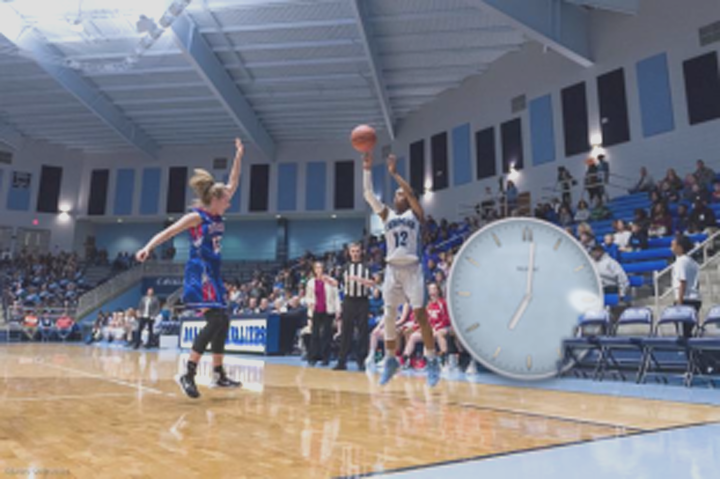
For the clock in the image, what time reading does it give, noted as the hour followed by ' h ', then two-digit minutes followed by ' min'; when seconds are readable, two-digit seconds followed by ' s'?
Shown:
7 h 01 min
